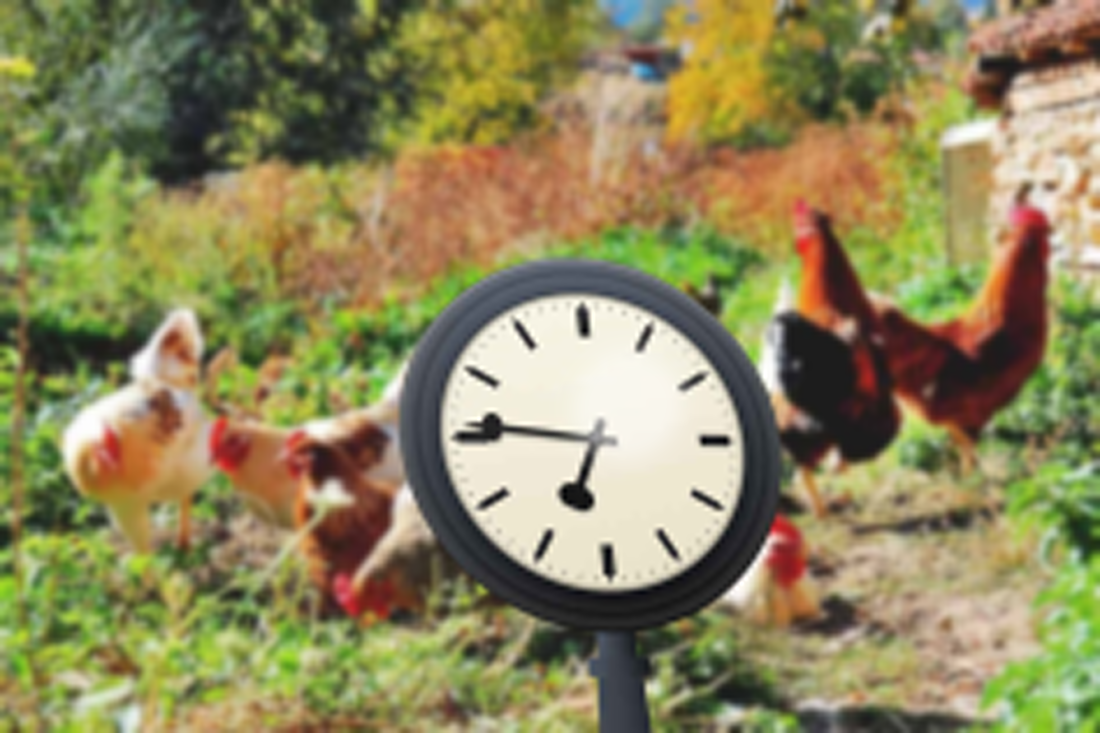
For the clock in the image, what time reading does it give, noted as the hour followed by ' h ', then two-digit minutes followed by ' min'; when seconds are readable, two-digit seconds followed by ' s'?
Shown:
6 h 46 min
